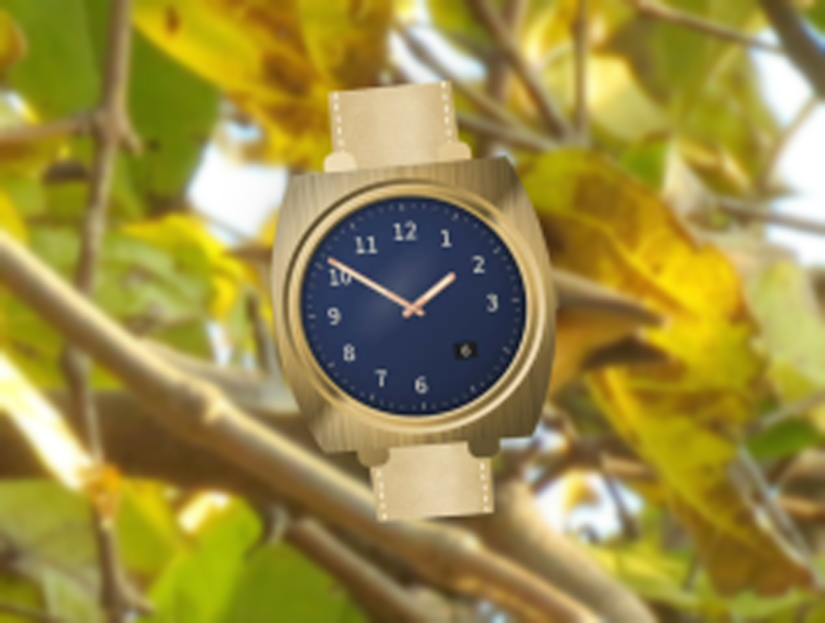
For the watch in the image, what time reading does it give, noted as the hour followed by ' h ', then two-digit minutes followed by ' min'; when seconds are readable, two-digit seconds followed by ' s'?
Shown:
1 h 51 min
